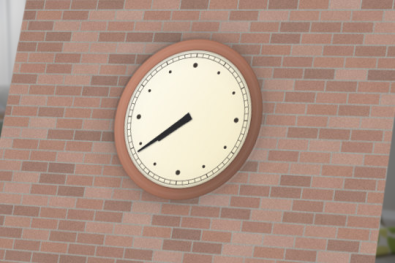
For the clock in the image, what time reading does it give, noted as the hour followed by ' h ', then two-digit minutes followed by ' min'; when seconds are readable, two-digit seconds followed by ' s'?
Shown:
7 h 39 min
